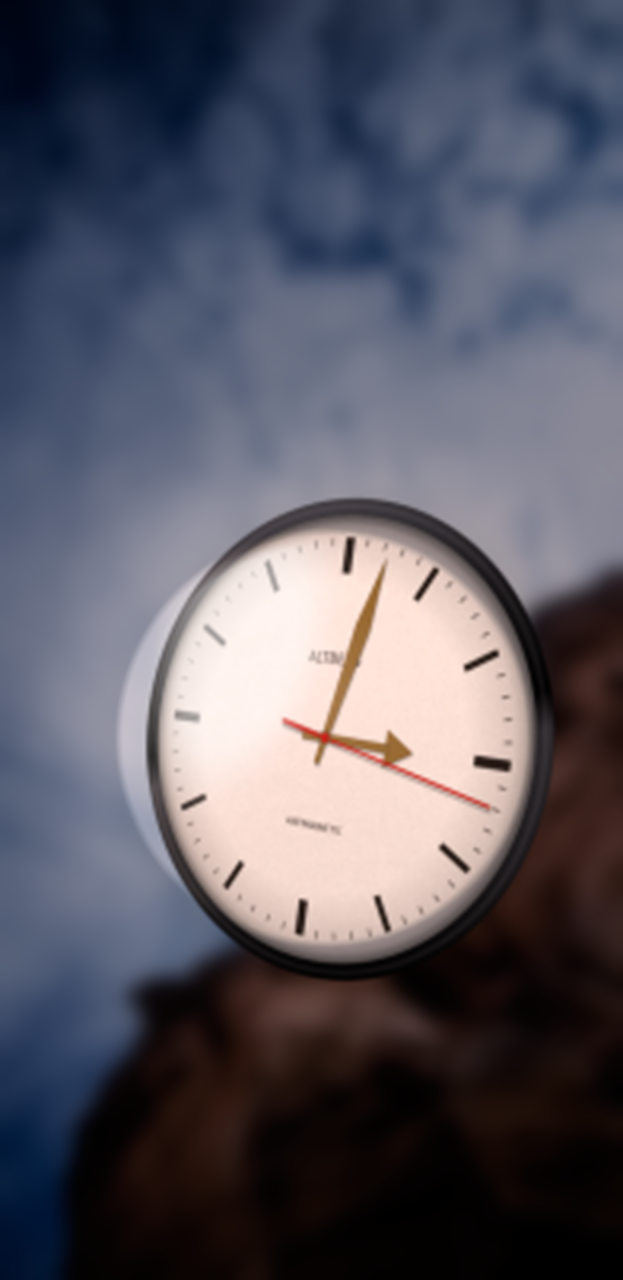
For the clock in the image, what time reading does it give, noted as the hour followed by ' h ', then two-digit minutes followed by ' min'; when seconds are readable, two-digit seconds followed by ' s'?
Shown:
3 h 02 min 17 s
